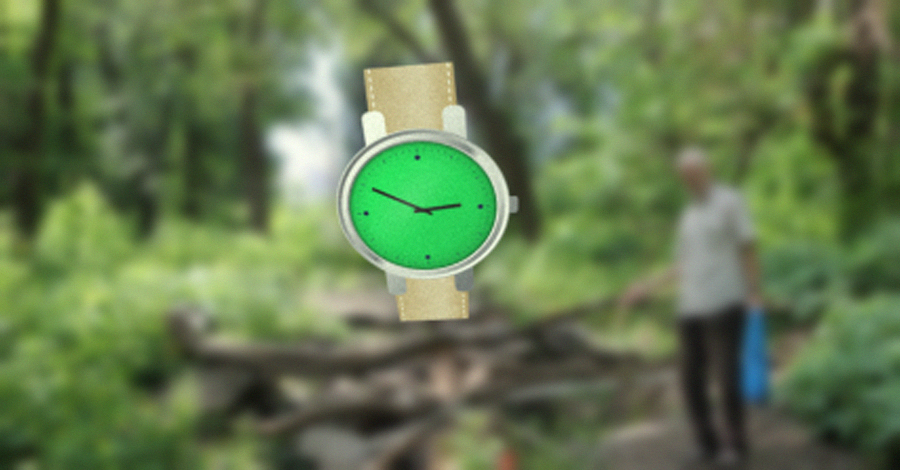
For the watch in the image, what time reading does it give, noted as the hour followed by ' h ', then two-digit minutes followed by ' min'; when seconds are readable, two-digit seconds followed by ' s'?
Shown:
2 h 50 min
